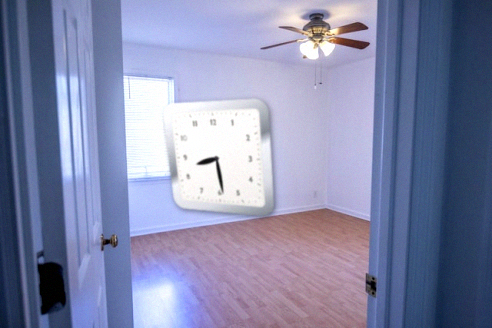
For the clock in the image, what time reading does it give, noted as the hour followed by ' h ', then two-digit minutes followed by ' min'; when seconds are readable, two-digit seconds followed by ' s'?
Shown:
8 h 29 min
